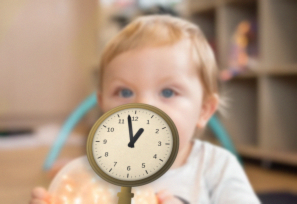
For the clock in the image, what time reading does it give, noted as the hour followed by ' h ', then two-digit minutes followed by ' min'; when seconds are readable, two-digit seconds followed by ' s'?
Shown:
12 h 58 min
